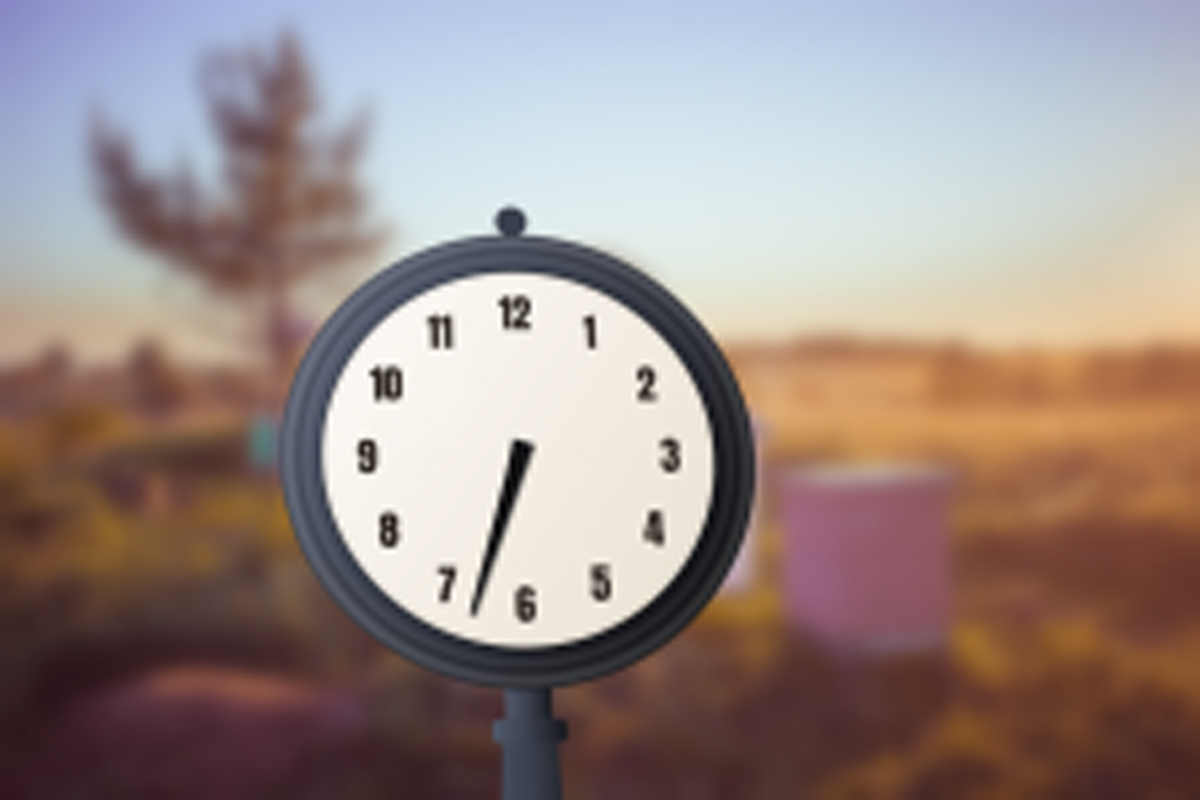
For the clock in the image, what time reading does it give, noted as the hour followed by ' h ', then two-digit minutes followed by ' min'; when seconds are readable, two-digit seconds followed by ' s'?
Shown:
6 h 33 min
